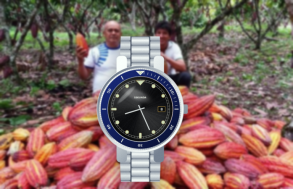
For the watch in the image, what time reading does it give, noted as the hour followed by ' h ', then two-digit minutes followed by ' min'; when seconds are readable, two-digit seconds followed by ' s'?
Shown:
8 h 26 min
